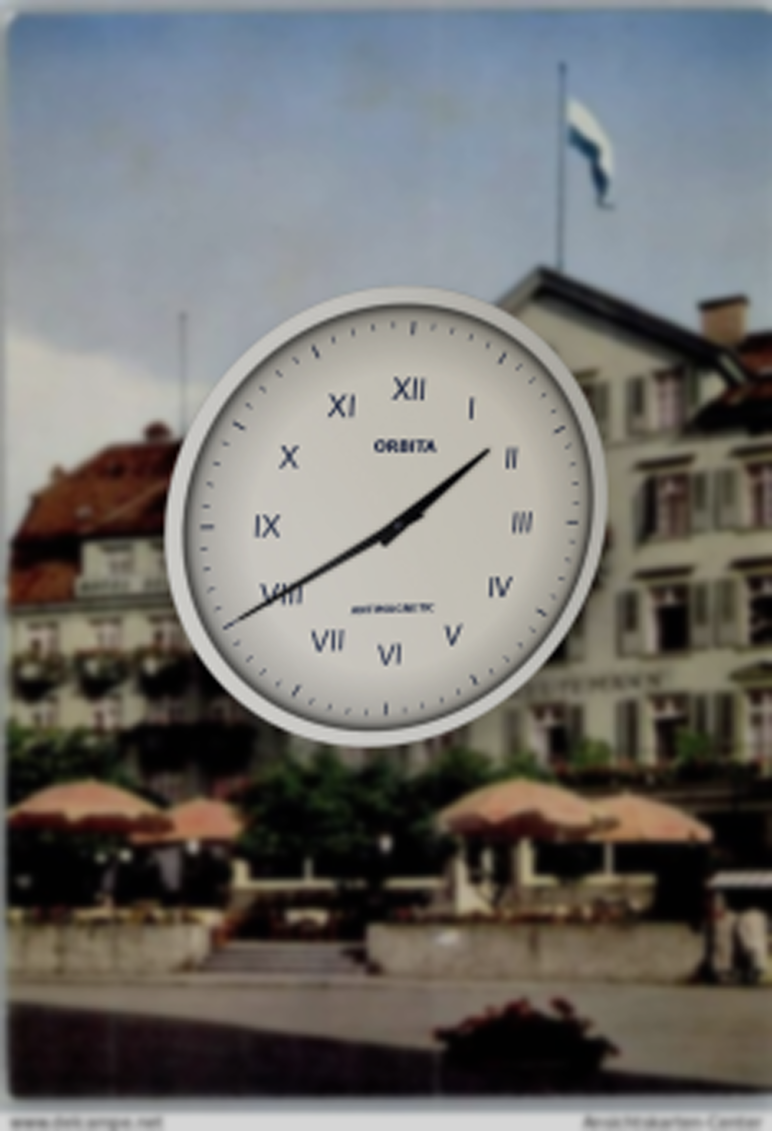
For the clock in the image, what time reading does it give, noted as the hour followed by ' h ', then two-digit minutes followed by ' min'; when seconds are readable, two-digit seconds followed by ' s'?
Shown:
1 h 40 min
